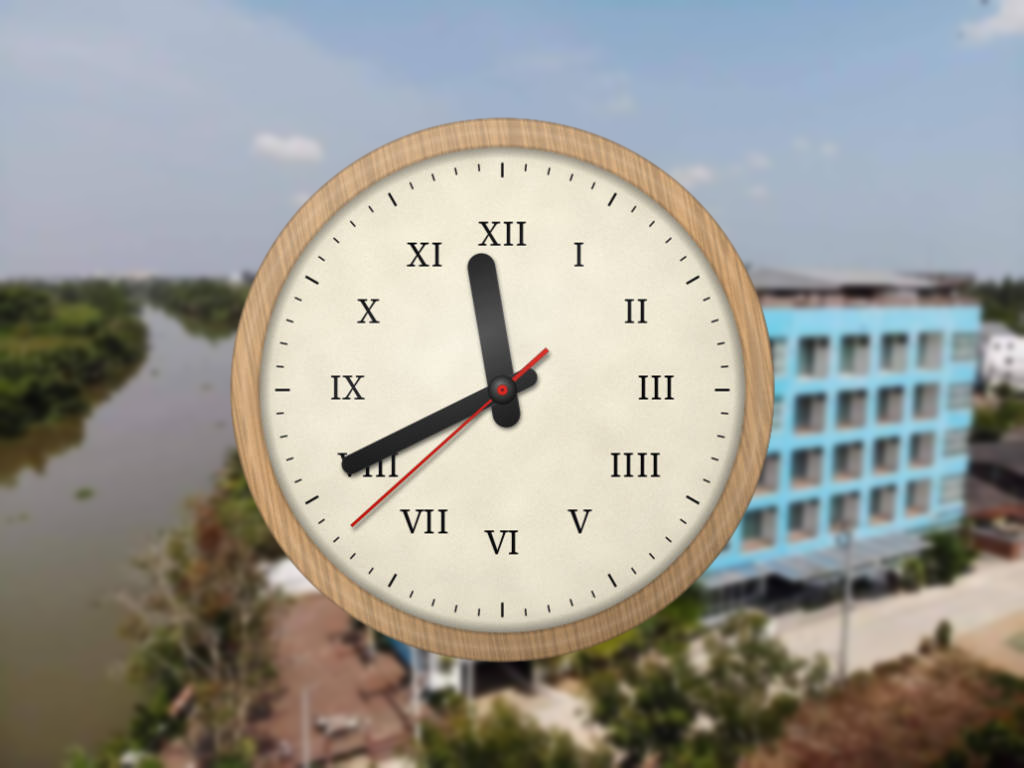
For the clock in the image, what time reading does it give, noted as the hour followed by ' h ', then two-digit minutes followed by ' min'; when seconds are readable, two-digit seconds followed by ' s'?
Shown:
11 h 40 min 38 s
